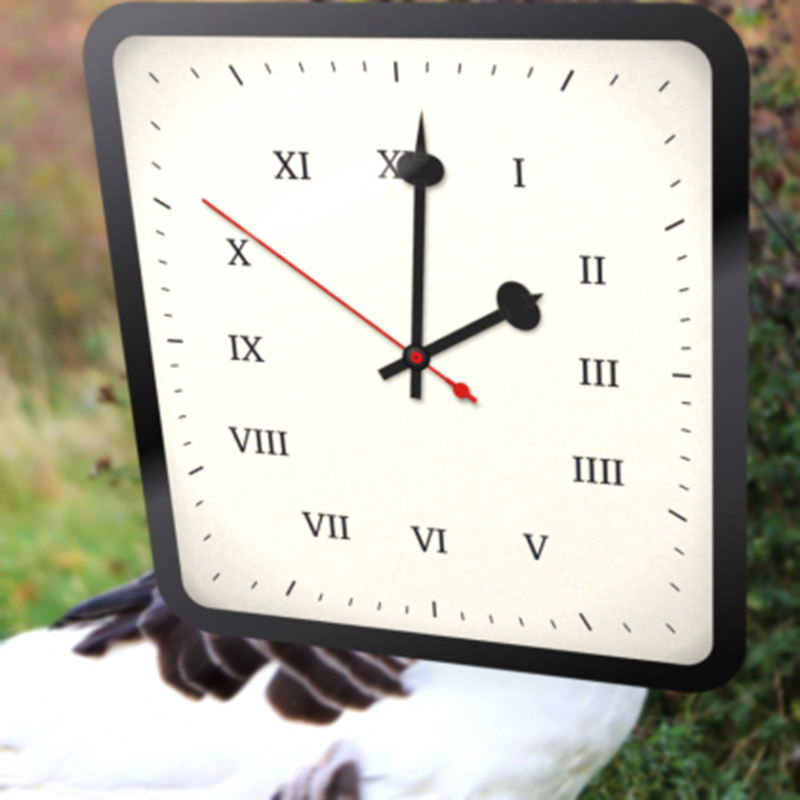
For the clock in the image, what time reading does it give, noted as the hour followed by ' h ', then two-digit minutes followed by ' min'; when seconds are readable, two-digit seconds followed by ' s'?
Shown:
2 h 00 min 51 s
